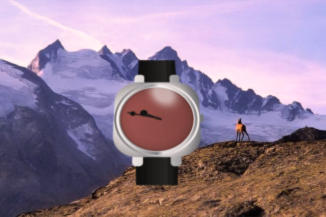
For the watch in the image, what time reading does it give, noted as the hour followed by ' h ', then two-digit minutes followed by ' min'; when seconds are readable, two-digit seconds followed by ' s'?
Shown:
9 h 47 min
